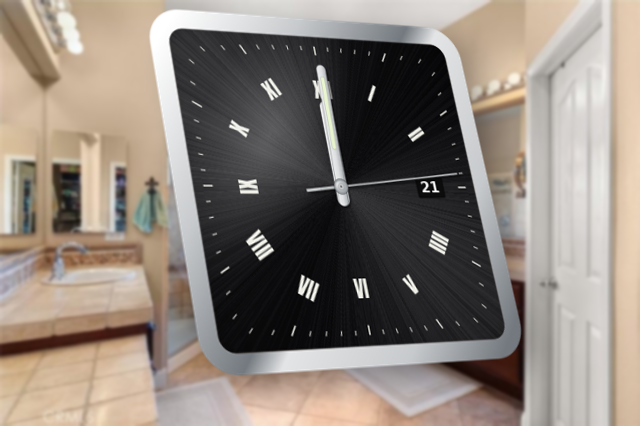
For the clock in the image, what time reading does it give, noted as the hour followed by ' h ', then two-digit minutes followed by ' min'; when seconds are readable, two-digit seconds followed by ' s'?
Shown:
12 h 00 min 14 s
